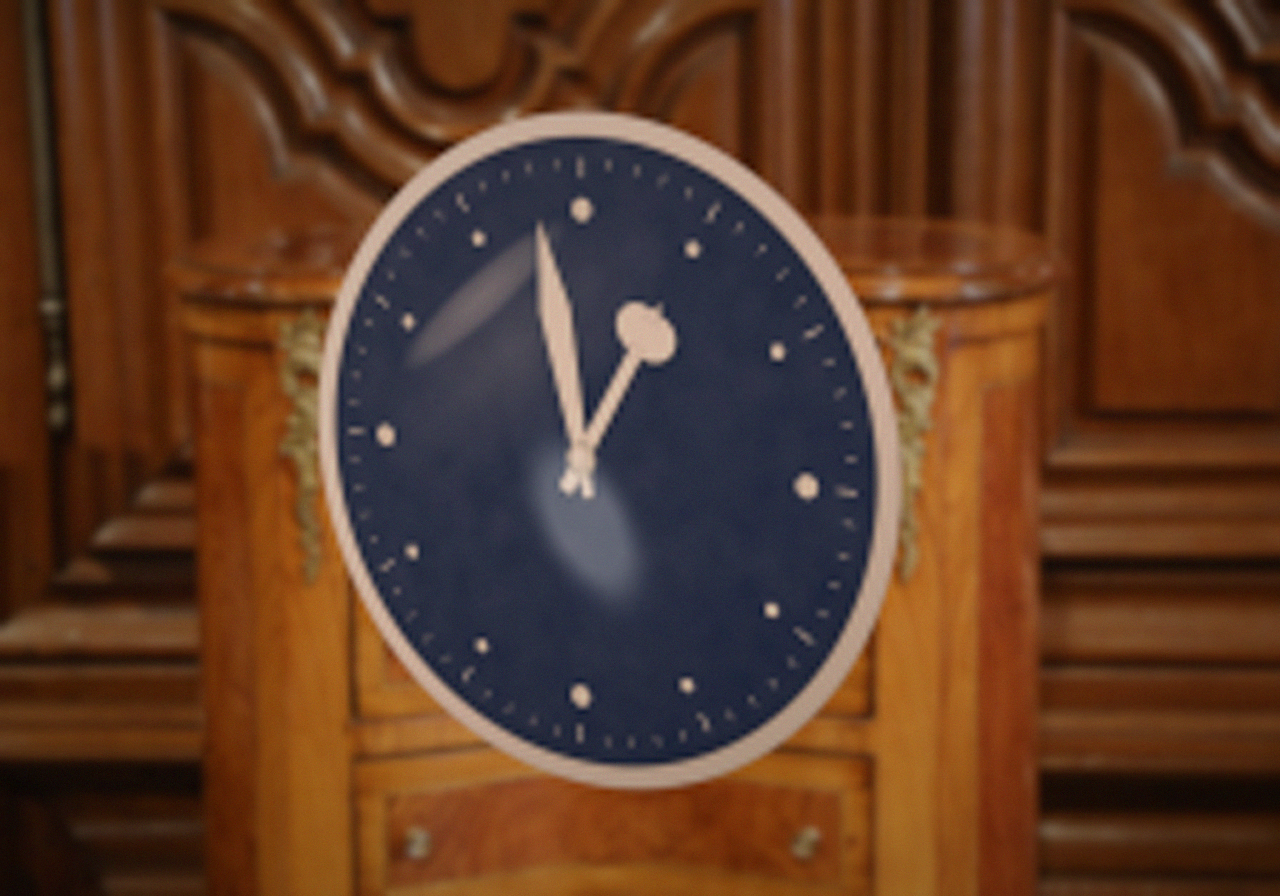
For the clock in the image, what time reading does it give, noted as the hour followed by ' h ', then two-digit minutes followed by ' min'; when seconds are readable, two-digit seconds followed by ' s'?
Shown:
12 h 58 min
